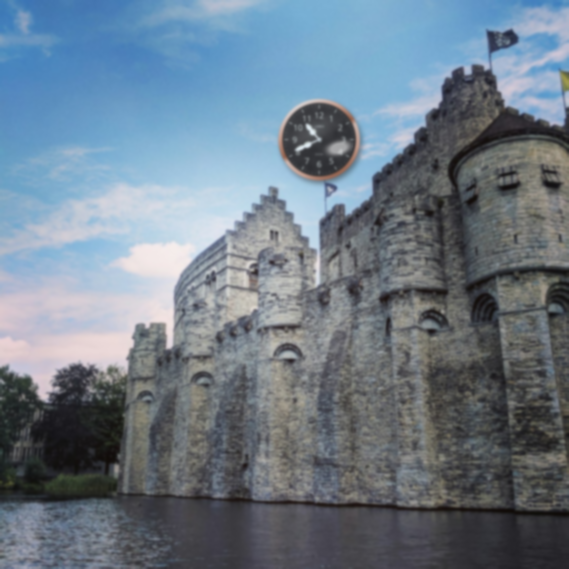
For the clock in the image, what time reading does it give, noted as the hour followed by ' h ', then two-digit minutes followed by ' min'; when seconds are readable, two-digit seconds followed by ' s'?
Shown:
10 h 41 min
